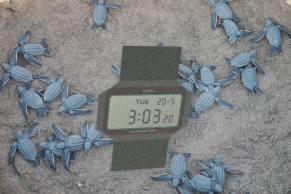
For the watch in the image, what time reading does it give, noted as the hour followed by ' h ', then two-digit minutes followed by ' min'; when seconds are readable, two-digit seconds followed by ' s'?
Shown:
3 h 03 min 20 s
